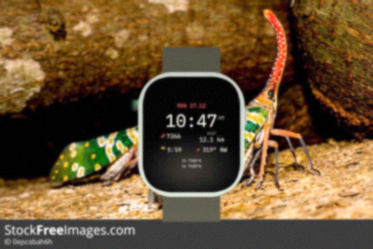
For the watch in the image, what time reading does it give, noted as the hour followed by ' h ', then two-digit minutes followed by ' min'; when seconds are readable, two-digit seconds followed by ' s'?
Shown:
10 h 47 min
